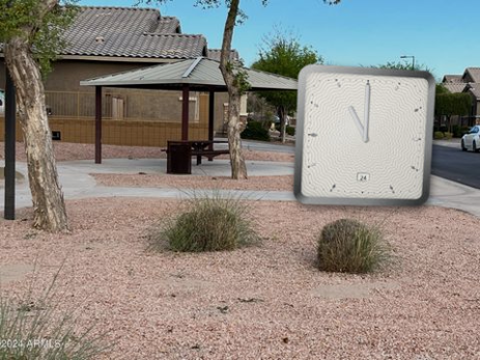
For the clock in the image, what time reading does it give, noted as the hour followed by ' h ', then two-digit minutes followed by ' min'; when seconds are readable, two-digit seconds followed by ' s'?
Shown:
11 h 00 min
